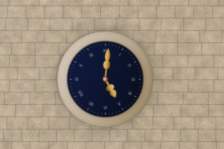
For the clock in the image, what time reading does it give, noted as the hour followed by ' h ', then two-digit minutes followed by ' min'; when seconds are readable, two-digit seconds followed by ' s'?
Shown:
5 h 01 min
